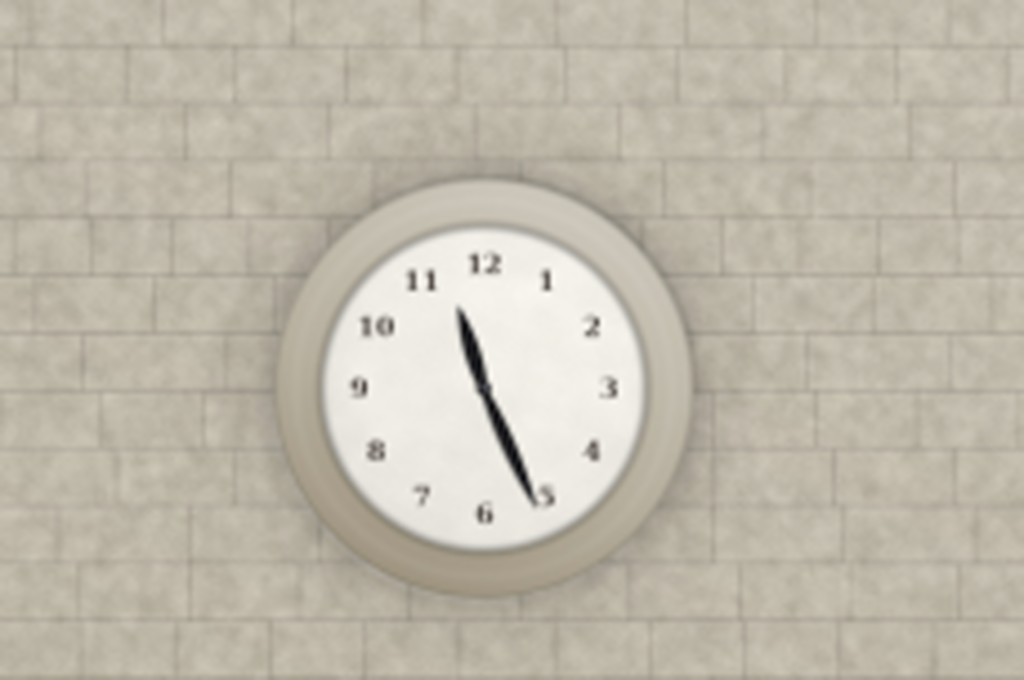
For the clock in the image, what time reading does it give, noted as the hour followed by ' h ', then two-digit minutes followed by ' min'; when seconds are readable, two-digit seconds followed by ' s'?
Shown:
11 h 26 min
